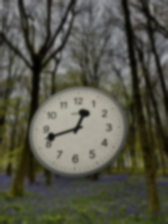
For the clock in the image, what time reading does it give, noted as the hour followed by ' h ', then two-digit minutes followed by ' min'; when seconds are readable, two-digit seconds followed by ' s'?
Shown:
12 h 42 min
